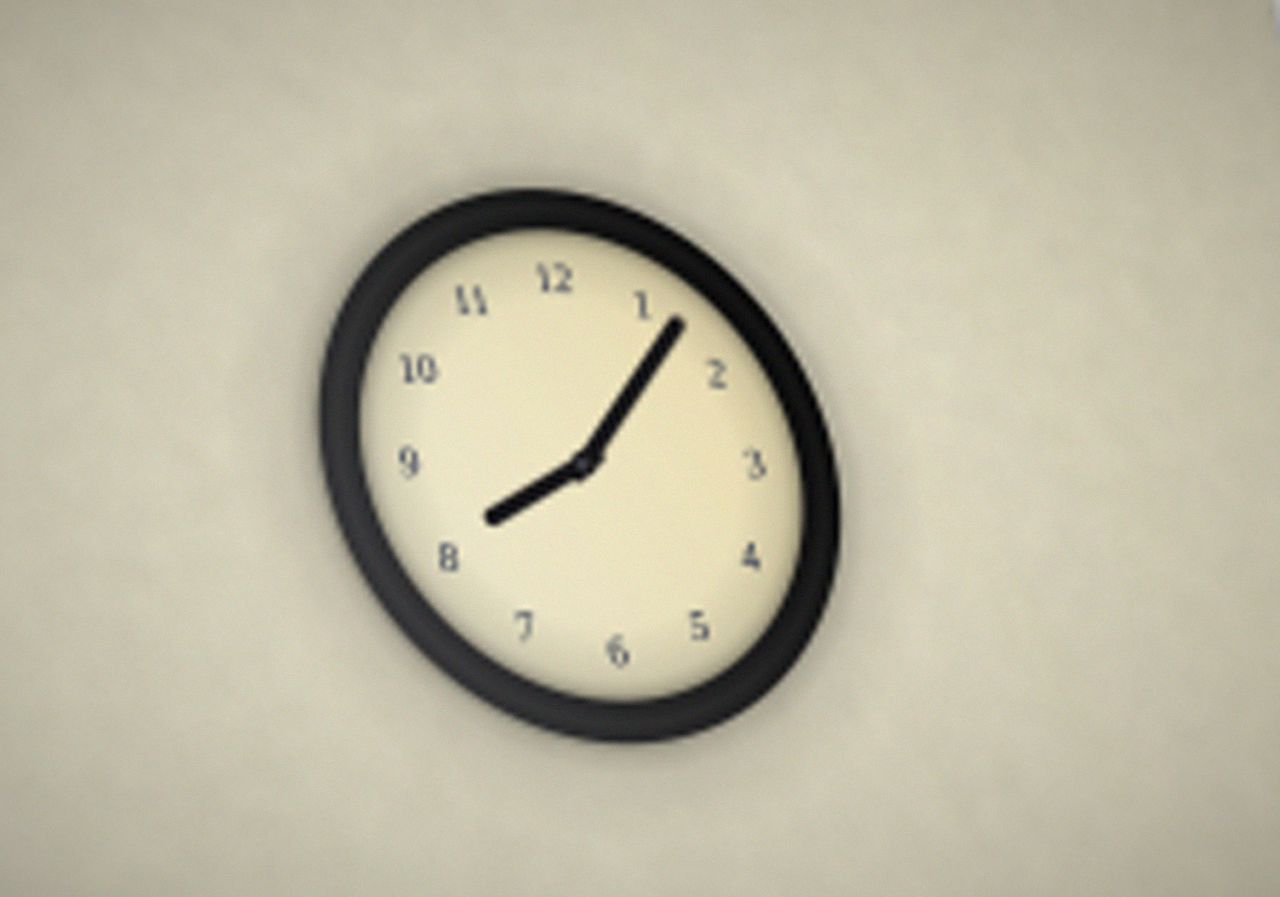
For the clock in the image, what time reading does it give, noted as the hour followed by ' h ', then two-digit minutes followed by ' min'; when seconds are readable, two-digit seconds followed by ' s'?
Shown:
8 h 07 min
